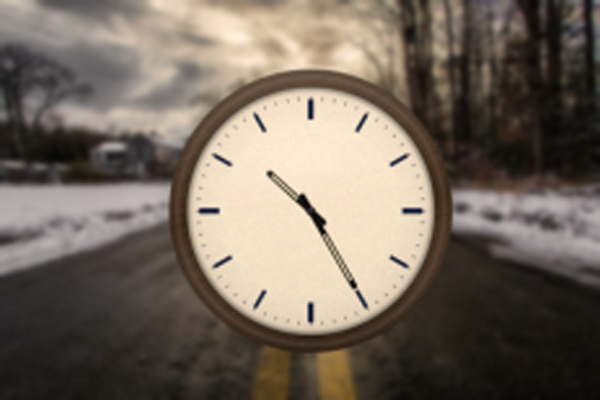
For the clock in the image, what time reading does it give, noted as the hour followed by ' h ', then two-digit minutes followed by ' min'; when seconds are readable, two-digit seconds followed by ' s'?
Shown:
10 h 25 min
